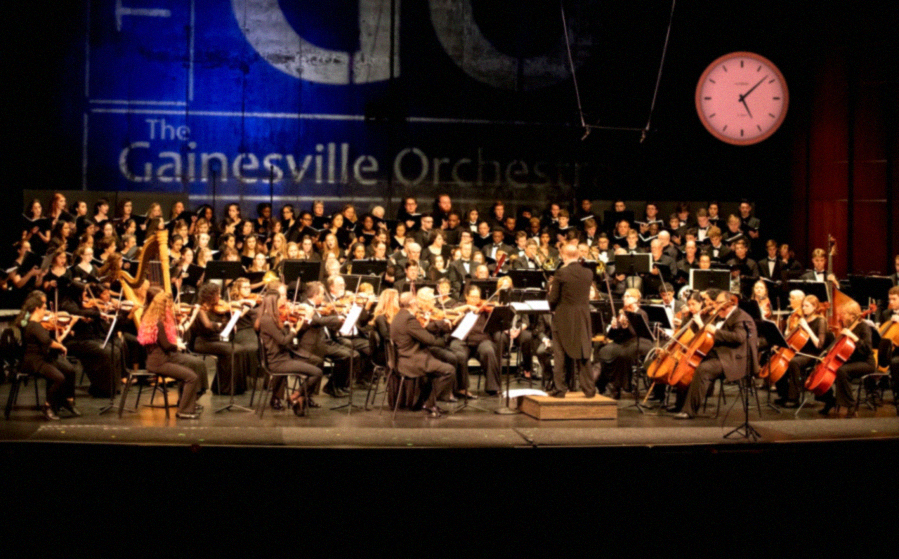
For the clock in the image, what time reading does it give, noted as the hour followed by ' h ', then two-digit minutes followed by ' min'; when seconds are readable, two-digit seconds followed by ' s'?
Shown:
5 h 08 min
